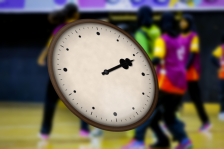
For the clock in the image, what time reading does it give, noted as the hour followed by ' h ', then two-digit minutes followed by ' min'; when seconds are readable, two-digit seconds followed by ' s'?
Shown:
2 h 11 min
